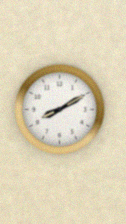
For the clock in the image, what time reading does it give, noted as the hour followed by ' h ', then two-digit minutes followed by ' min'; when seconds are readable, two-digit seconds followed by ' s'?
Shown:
8 h 10 min
